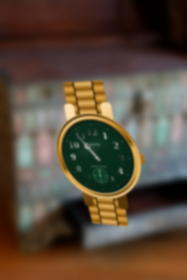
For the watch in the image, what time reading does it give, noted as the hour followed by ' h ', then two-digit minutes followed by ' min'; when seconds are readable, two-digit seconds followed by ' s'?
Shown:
10 h 54 min
